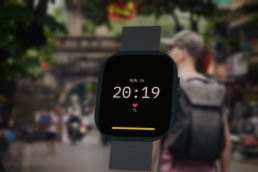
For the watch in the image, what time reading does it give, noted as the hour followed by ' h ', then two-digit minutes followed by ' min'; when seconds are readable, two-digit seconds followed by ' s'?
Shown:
20 h 19 min
